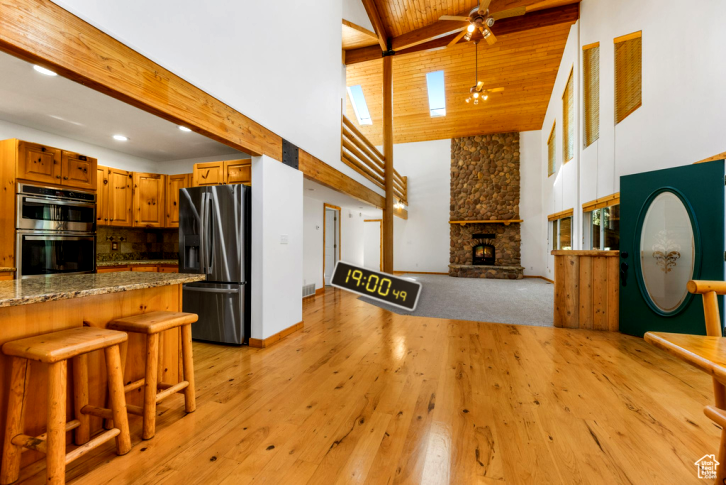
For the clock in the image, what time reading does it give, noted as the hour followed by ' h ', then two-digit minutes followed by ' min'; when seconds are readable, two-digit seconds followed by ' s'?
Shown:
19 h 00 min 49 s
